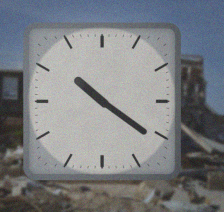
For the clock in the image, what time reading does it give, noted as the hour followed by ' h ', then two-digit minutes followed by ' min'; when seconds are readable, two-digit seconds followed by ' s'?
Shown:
10 h 21 min
